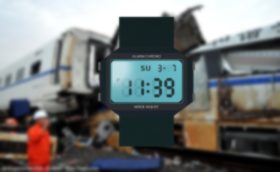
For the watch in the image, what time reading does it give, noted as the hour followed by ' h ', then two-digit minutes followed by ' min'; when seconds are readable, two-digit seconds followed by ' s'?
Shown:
11 h 39 min
